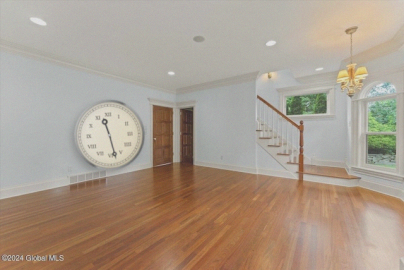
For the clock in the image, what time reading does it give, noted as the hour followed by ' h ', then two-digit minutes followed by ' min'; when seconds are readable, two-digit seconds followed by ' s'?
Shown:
11 h 28 min
